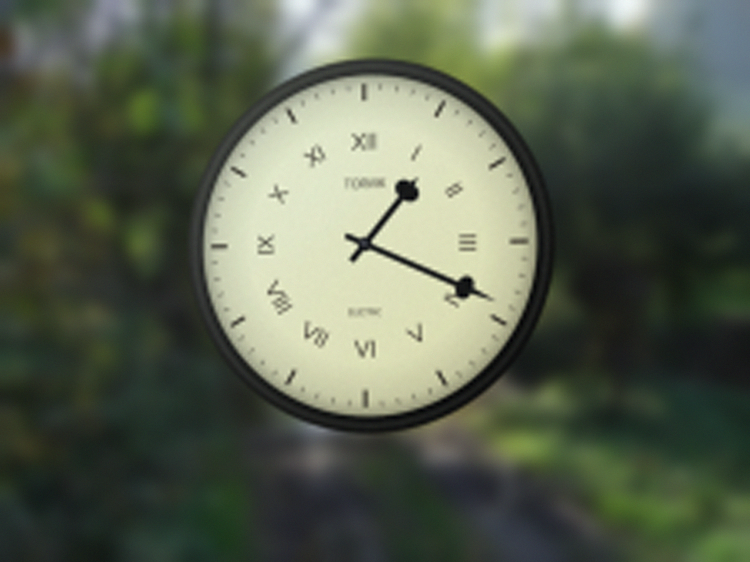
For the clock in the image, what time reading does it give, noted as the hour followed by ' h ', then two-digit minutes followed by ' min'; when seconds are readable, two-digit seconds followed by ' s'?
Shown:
1 h 19 min
